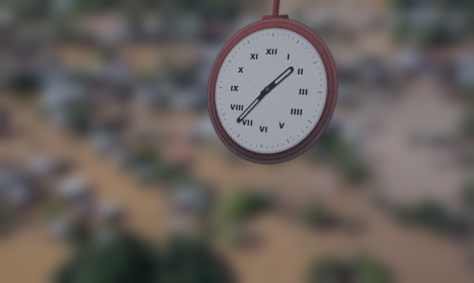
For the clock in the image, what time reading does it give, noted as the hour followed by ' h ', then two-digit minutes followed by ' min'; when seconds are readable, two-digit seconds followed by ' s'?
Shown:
1 h 37 min
